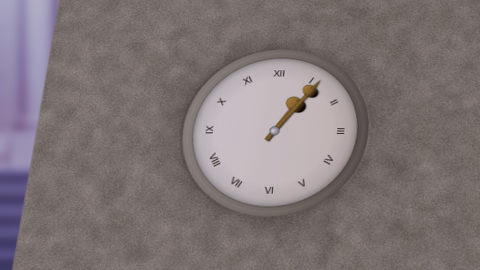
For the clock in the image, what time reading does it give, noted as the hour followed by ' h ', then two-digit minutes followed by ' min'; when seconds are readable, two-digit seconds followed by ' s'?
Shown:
1 h 06 min
